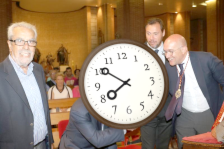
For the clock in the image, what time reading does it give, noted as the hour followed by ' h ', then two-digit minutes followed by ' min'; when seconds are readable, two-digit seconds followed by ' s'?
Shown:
7 h 51 min
